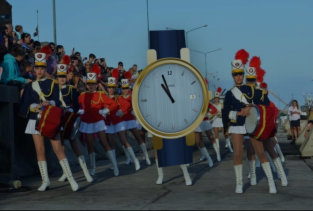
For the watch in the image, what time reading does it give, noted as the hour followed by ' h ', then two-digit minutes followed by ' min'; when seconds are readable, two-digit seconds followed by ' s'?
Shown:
10 h 57 min
